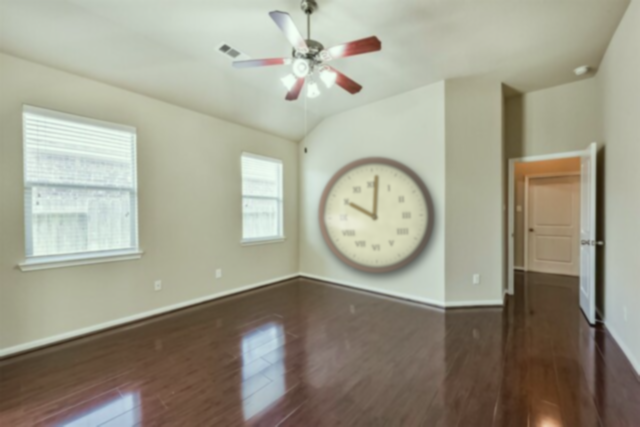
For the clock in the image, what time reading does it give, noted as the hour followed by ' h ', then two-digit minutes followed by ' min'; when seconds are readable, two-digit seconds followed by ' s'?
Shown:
10 h 01 min
